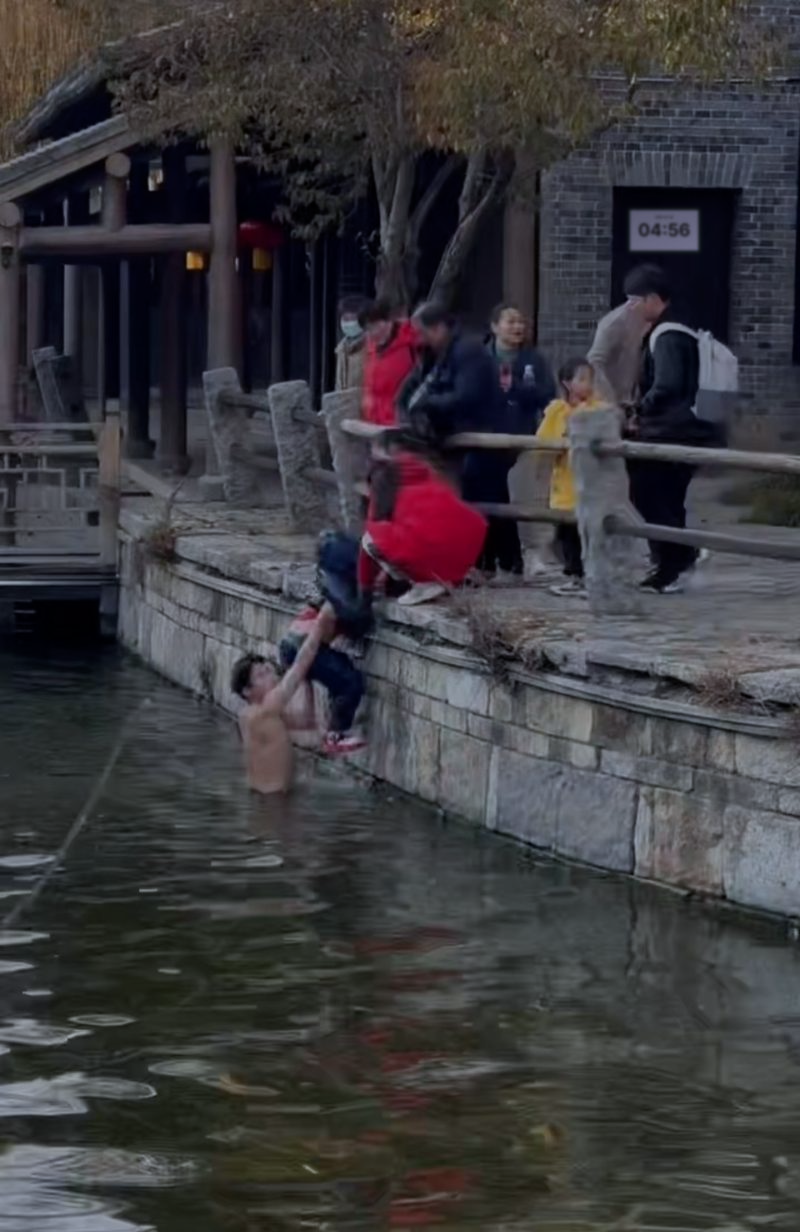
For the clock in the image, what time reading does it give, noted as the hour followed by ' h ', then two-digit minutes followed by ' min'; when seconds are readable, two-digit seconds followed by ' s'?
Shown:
4 h 56 min
